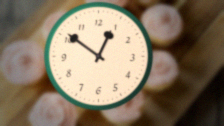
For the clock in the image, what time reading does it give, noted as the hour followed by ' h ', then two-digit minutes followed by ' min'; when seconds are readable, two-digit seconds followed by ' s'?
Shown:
12 h 51 min
